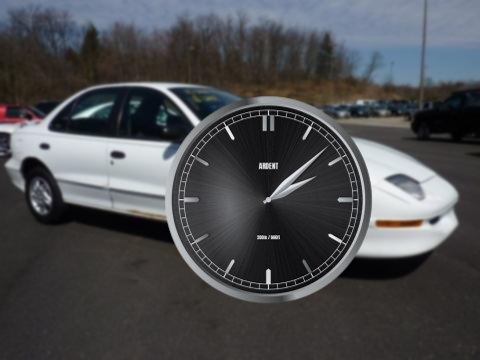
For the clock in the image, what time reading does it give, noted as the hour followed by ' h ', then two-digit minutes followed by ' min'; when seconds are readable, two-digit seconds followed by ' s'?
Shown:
2 h 08 min
